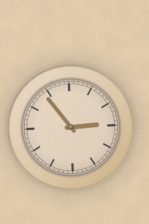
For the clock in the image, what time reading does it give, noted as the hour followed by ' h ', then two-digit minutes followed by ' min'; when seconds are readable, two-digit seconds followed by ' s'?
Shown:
2 h 54 min
